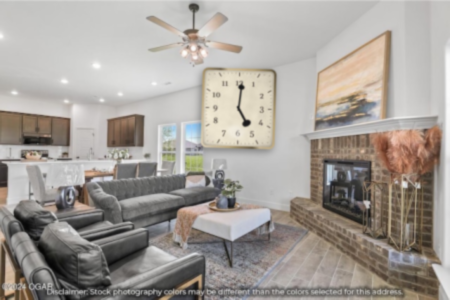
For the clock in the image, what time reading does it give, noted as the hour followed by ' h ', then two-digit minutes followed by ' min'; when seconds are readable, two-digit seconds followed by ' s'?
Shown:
5 h 01 min
